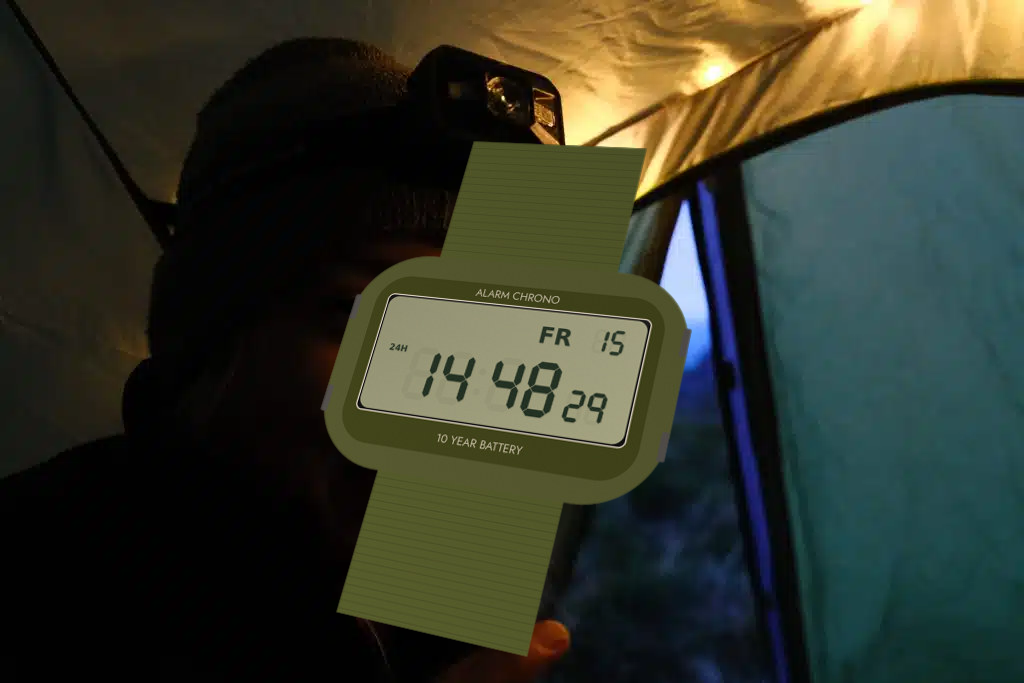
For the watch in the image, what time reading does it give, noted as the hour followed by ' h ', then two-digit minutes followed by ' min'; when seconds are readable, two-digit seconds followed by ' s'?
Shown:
14 h 48 min 29 s
